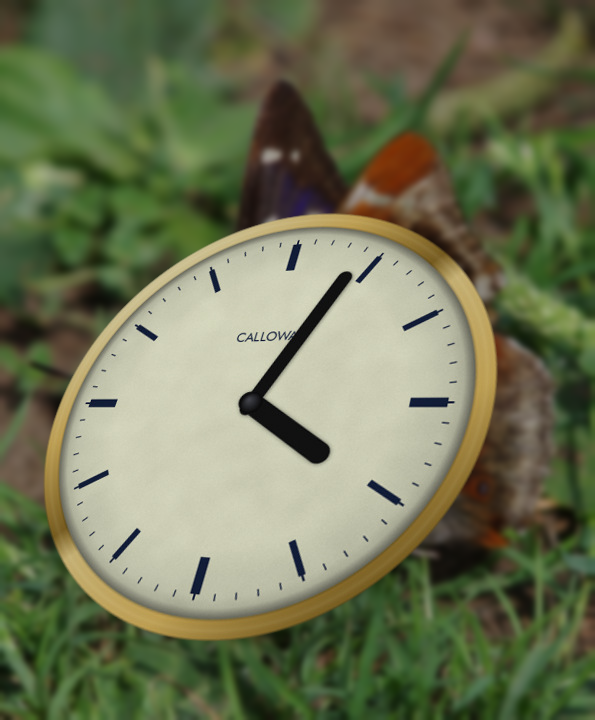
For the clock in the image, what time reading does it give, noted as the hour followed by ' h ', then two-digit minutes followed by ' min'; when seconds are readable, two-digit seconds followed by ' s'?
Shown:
4 h 04 min
